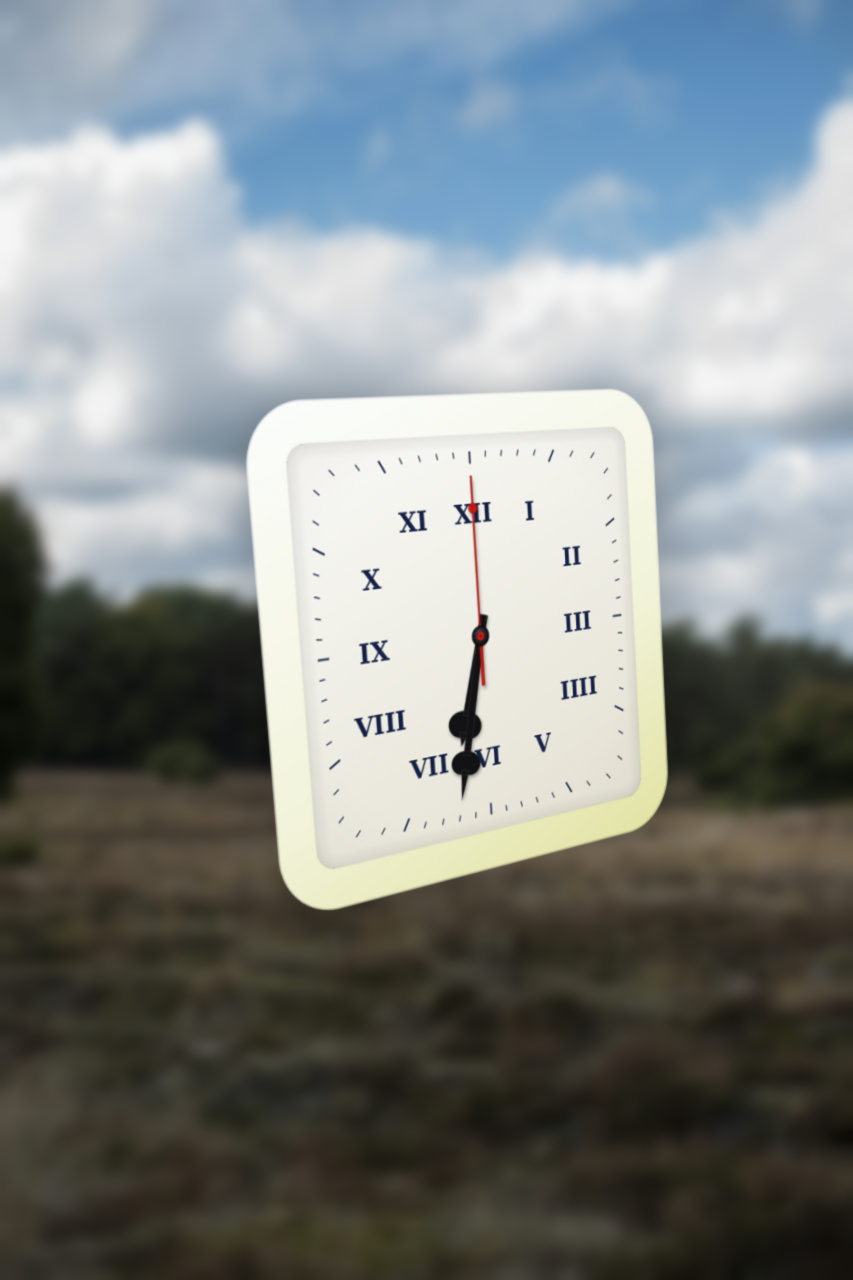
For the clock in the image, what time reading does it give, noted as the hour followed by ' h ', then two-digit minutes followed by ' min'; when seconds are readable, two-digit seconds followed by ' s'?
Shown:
6 h 32 min 00 s
